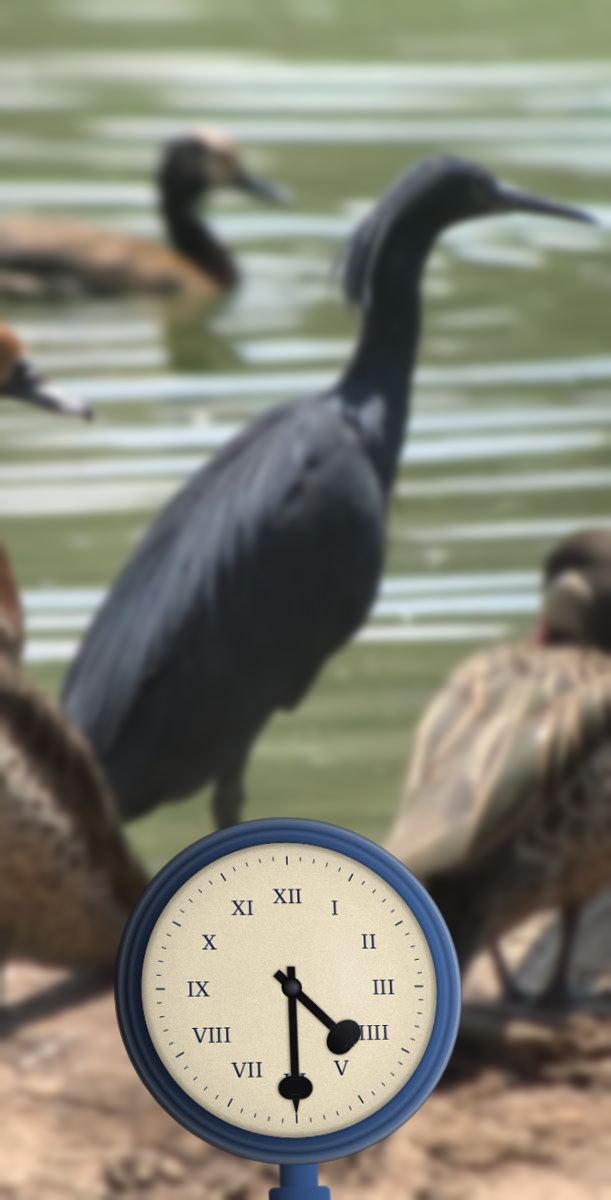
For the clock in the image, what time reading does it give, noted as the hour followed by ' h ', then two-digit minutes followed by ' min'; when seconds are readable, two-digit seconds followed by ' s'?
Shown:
4 h 30 min
